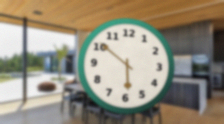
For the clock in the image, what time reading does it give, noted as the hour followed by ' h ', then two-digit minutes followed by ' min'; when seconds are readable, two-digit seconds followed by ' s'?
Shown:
5 h 51 min
